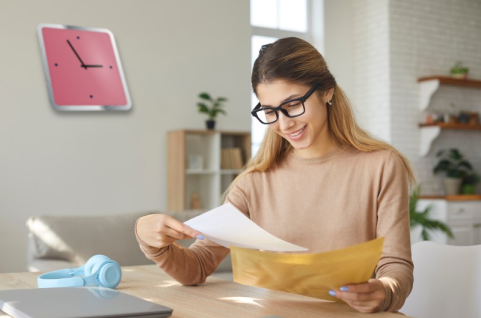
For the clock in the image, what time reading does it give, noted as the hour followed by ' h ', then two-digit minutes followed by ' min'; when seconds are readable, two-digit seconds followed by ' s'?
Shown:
2 h 56 min
